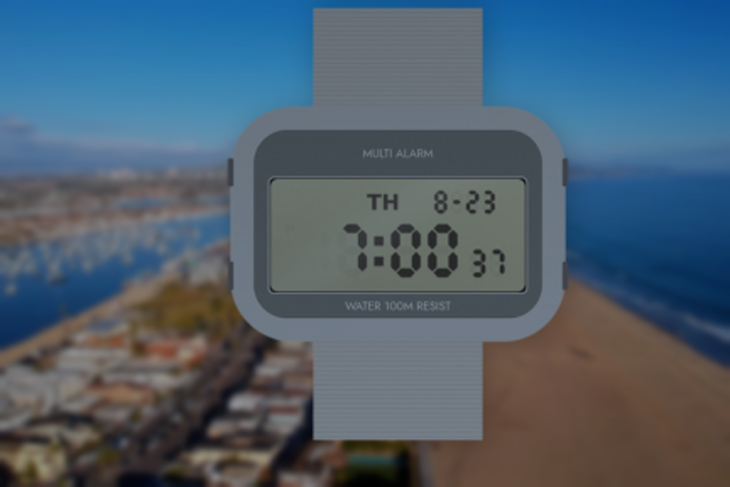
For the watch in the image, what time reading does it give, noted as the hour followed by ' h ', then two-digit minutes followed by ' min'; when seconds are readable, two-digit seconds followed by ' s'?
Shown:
7 h 00 min 37 s
